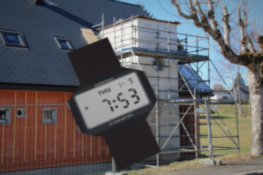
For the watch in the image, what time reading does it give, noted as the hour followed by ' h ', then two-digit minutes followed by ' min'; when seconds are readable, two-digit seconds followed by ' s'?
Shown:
7 h 53 min
